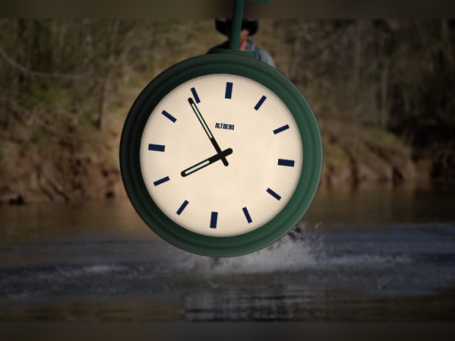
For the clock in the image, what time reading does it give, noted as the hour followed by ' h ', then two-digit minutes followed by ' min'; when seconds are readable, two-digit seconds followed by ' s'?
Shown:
7 h 54 min
